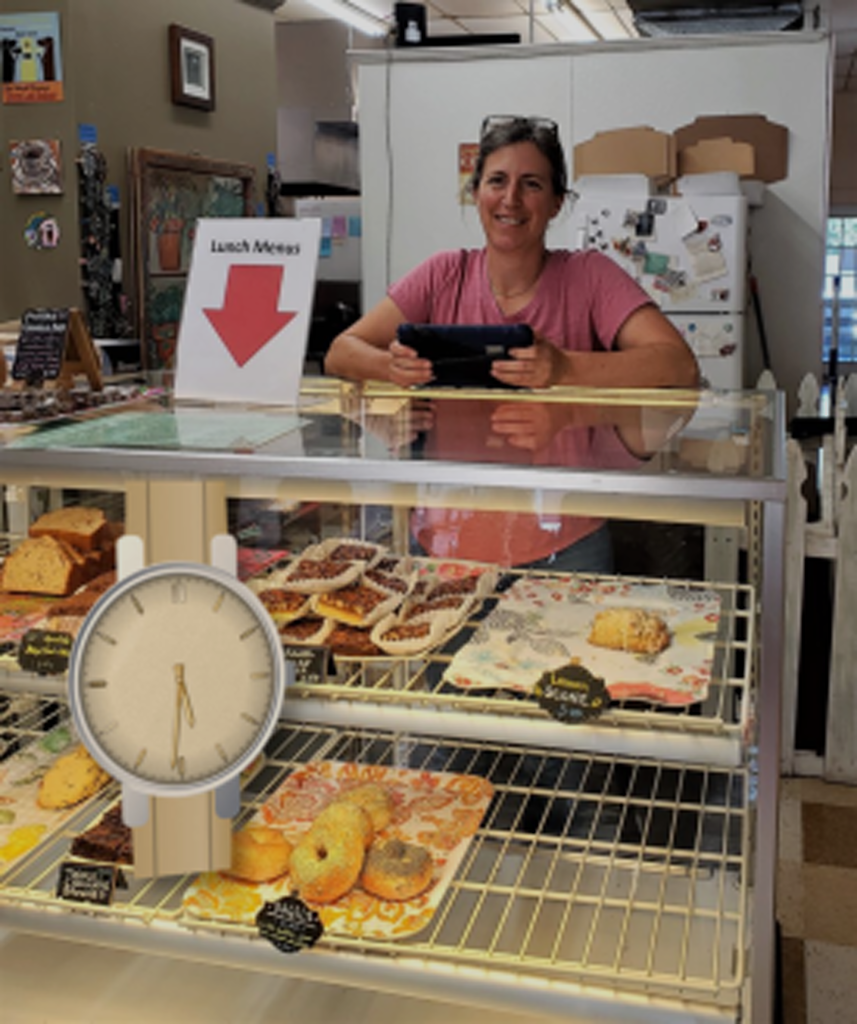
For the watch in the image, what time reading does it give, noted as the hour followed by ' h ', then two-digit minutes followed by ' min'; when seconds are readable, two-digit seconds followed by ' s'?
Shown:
5 h 31 min
